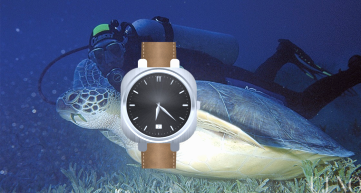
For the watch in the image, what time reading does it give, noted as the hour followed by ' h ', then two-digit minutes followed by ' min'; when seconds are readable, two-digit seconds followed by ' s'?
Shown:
6 h 22 min
